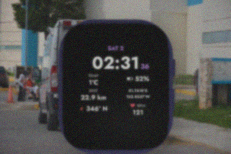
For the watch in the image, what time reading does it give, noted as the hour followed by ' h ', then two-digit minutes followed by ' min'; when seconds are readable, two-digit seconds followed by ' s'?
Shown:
2 h 31 min
